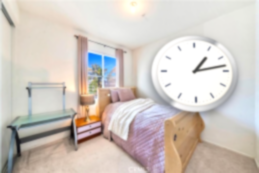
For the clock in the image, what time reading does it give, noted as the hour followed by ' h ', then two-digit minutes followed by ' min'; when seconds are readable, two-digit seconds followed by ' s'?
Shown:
1 h 13 min
